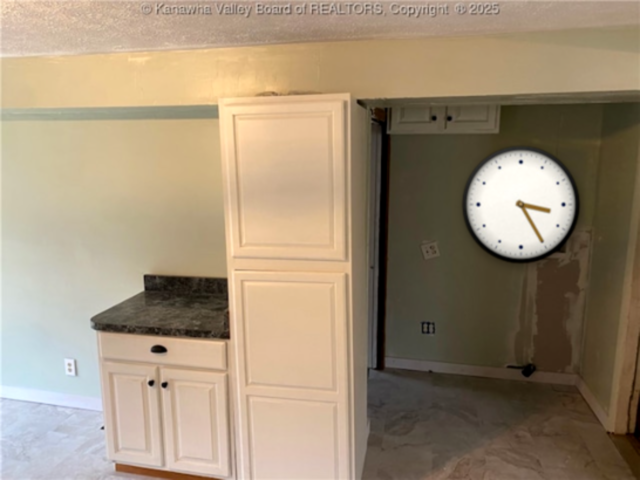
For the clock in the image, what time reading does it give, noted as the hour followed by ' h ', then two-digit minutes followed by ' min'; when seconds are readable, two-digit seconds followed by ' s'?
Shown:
3 h 25 min
